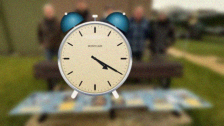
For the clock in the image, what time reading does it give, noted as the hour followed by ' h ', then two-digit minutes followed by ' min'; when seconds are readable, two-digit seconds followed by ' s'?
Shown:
4 h 20 min
